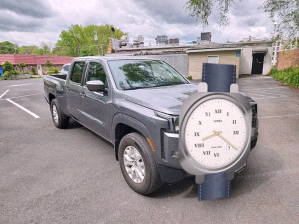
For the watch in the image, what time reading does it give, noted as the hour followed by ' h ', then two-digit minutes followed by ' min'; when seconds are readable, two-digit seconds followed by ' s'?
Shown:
8 h 21 min
